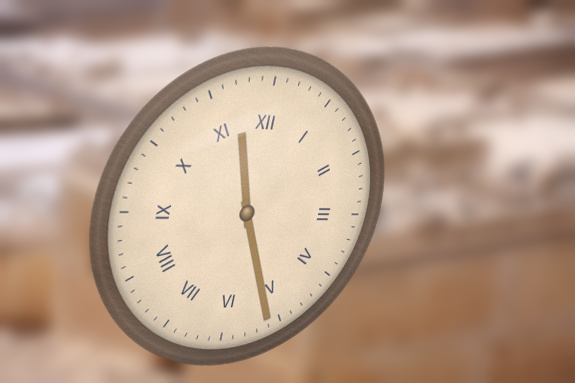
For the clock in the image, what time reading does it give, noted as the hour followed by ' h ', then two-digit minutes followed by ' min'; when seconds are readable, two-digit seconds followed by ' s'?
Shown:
11 h 26 min
